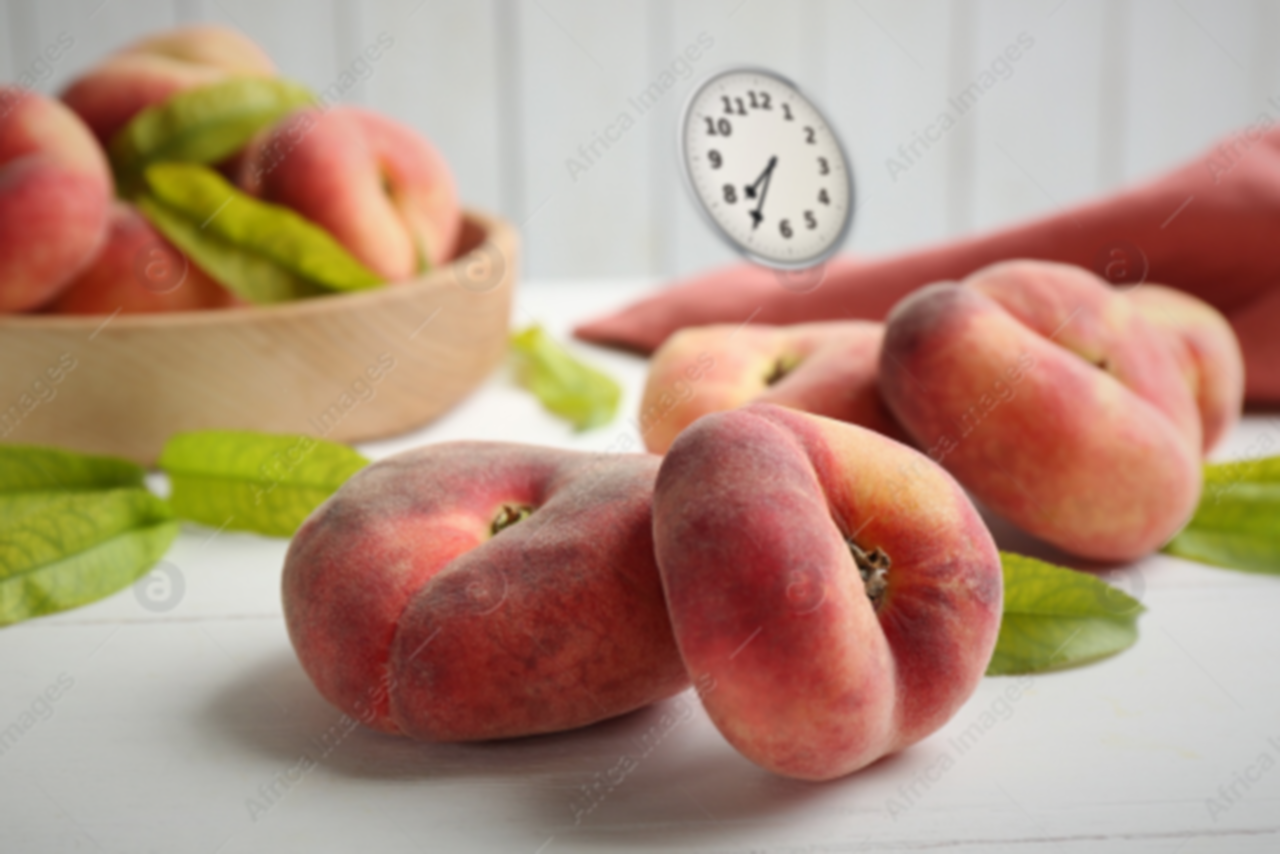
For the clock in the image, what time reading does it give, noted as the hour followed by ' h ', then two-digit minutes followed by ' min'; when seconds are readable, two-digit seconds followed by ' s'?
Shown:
7 h 35 min
